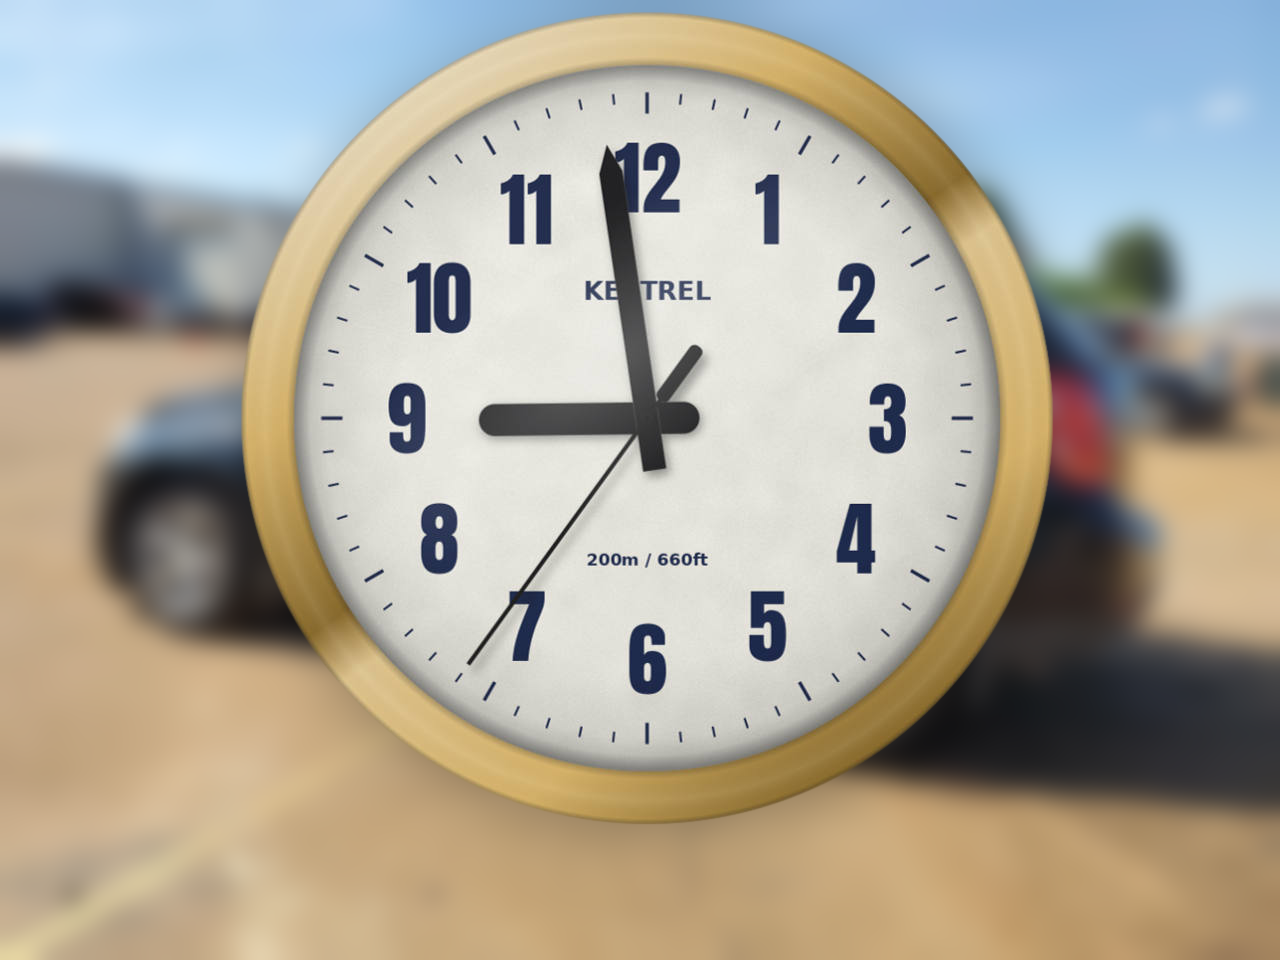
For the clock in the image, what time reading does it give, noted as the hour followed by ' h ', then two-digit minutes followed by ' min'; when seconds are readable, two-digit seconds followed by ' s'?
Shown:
8 h 58 min 36 s
